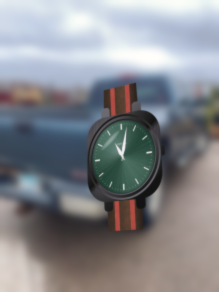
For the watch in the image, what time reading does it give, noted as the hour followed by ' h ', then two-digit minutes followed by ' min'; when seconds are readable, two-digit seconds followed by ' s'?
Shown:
11 h 02 min
